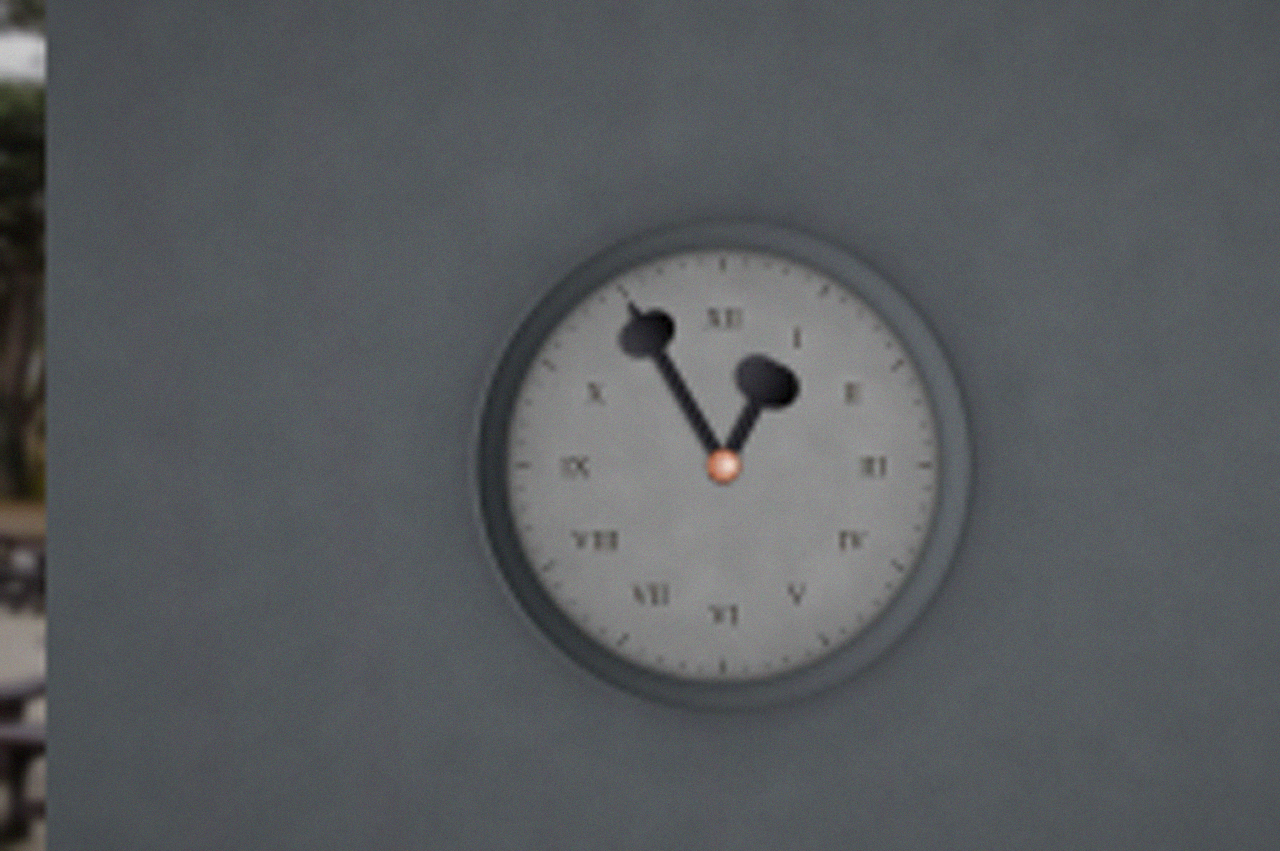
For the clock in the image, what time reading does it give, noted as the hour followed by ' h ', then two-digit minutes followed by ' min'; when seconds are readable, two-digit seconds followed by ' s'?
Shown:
12 h 55 min
